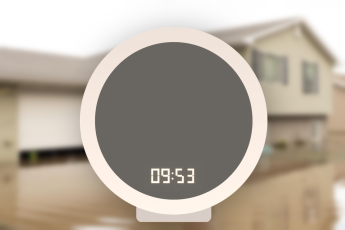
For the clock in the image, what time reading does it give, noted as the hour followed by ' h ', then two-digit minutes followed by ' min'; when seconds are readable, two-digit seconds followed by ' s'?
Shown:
9 h 53 min
